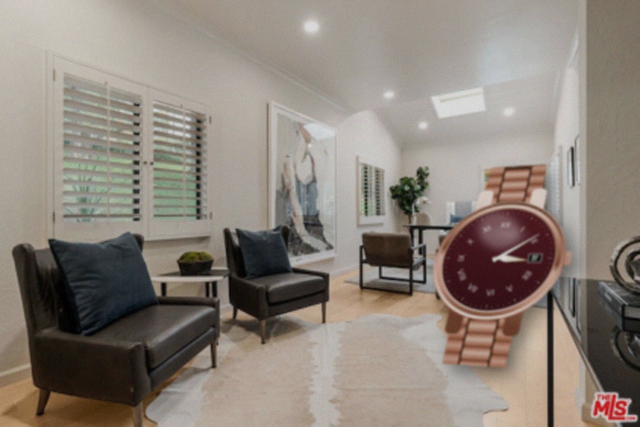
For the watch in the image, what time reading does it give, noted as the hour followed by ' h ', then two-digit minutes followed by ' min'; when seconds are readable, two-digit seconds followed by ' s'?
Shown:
3 h 09 min
